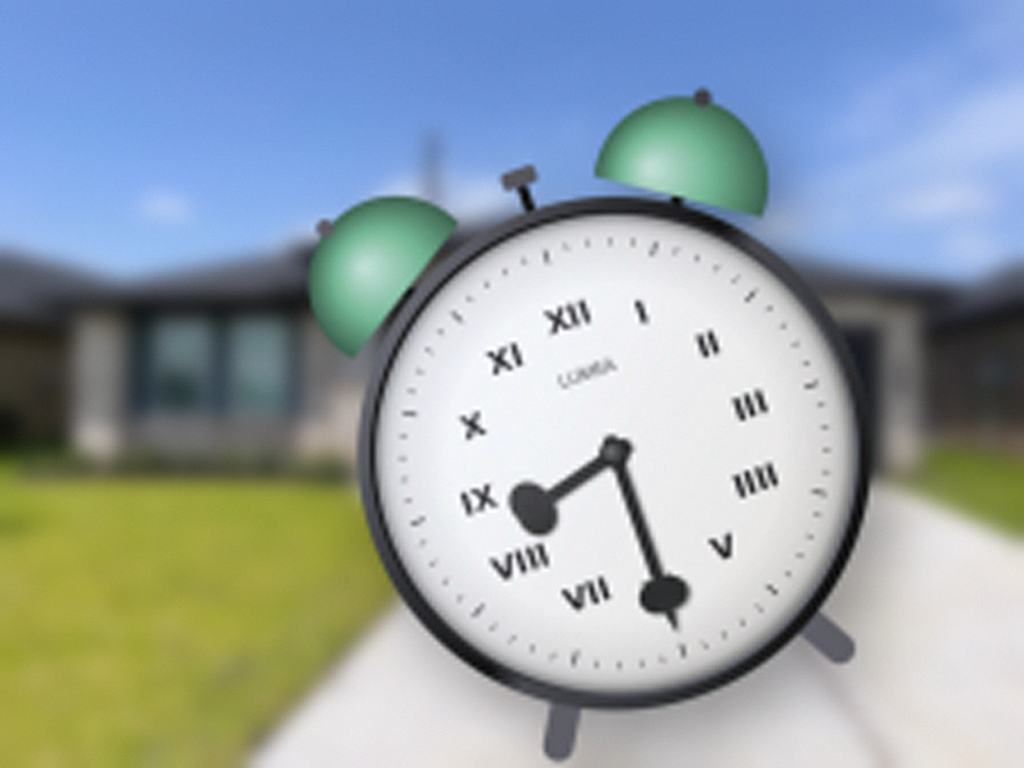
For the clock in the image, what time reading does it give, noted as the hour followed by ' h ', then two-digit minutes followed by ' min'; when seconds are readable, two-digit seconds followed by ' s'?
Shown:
8 h 30 min
